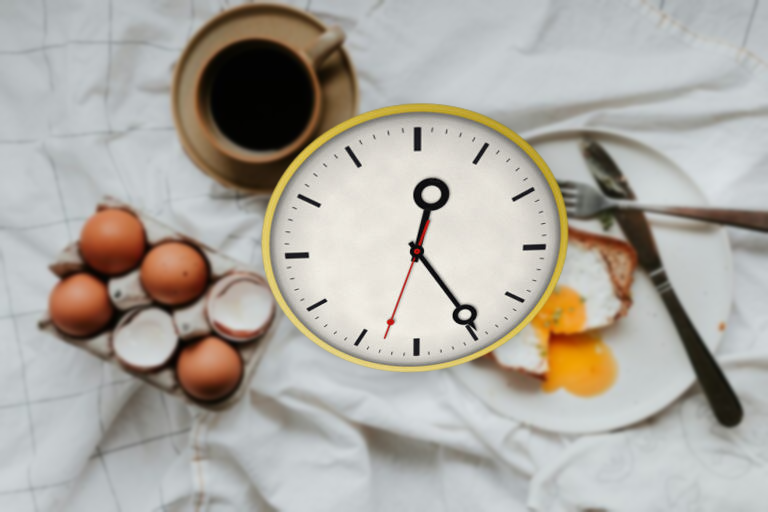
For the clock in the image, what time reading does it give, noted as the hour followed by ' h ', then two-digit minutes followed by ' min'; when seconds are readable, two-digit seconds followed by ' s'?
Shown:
12 h 24 min 33 s
